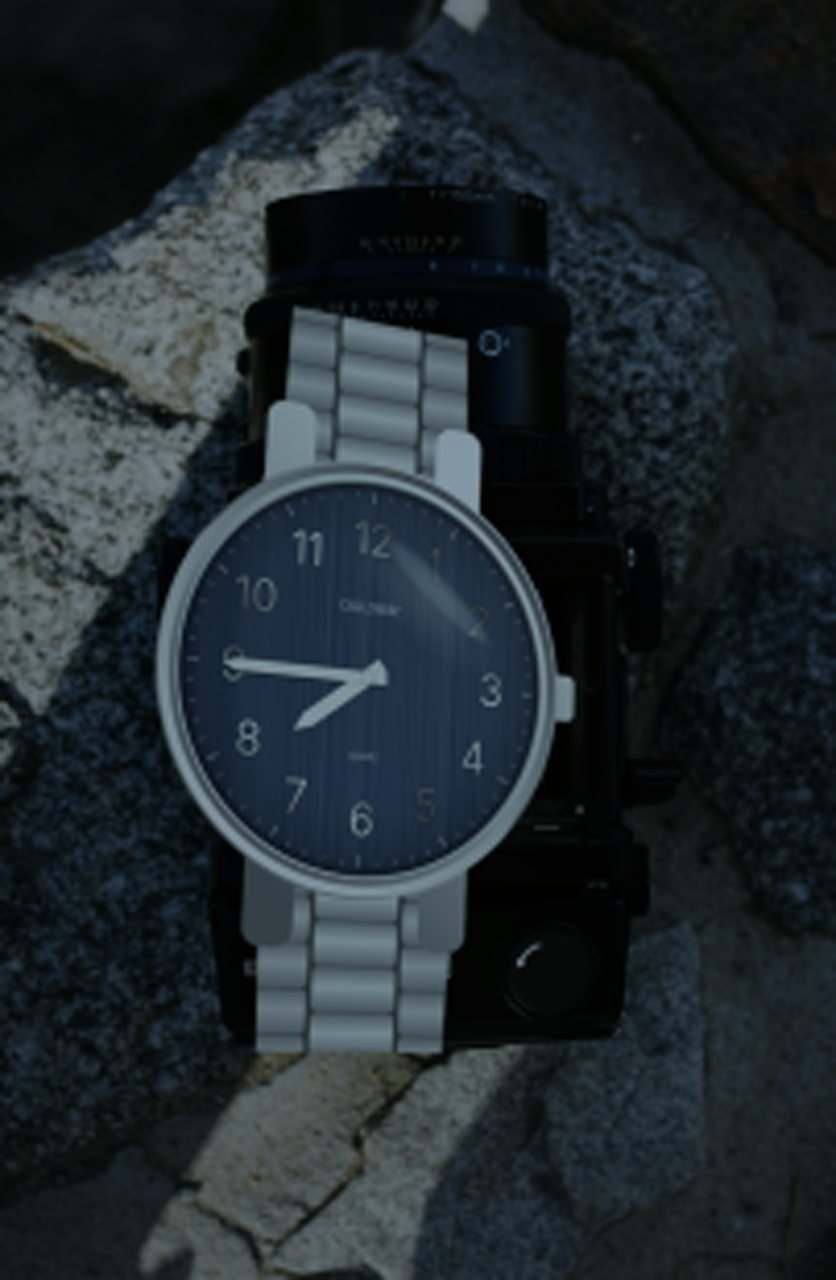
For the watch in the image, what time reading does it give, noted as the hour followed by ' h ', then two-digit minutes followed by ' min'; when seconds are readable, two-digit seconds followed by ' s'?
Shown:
7 h 45 min
